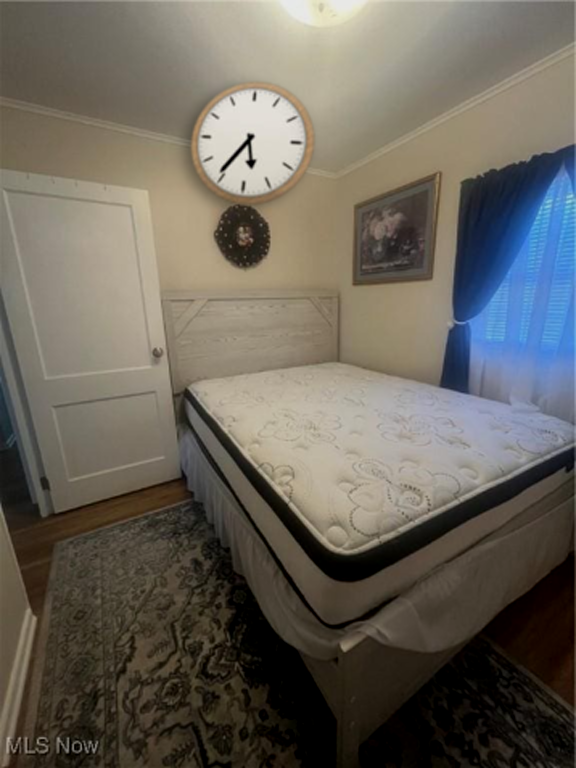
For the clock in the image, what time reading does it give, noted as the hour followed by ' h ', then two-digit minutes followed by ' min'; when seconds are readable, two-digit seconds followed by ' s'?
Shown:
5 h 36 min
